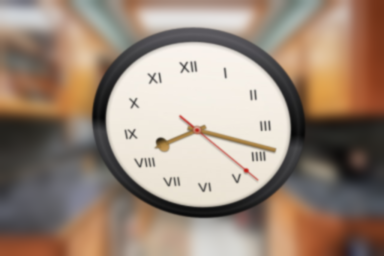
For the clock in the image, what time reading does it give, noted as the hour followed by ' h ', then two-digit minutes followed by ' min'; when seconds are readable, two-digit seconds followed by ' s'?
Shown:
8 h 18 min 23 s
